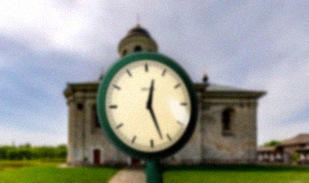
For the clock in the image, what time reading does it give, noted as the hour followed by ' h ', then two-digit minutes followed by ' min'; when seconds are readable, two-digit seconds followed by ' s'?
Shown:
12 h 27 min
